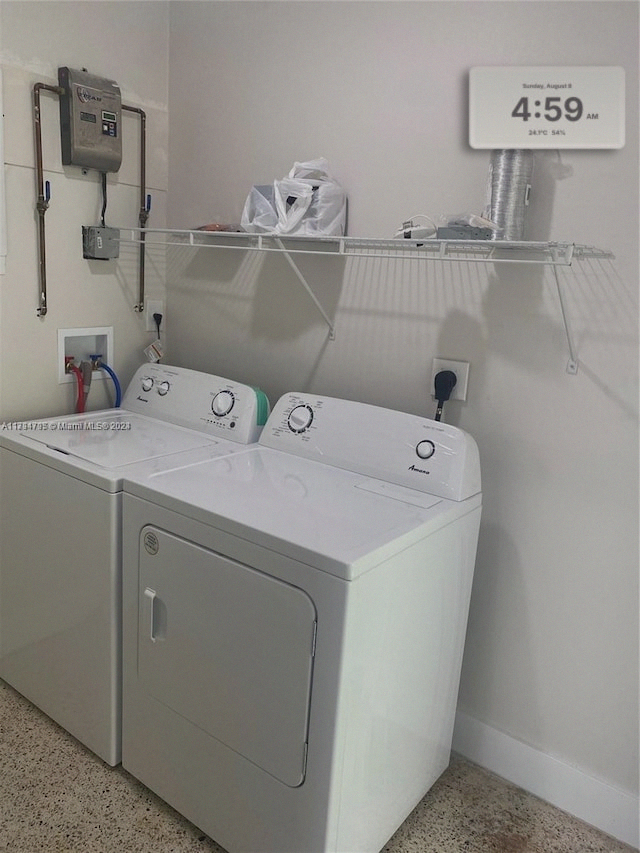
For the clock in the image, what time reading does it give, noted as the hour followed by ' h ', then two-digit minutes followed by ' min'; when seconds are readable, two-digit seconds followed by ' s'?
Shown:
4 h 59 min
